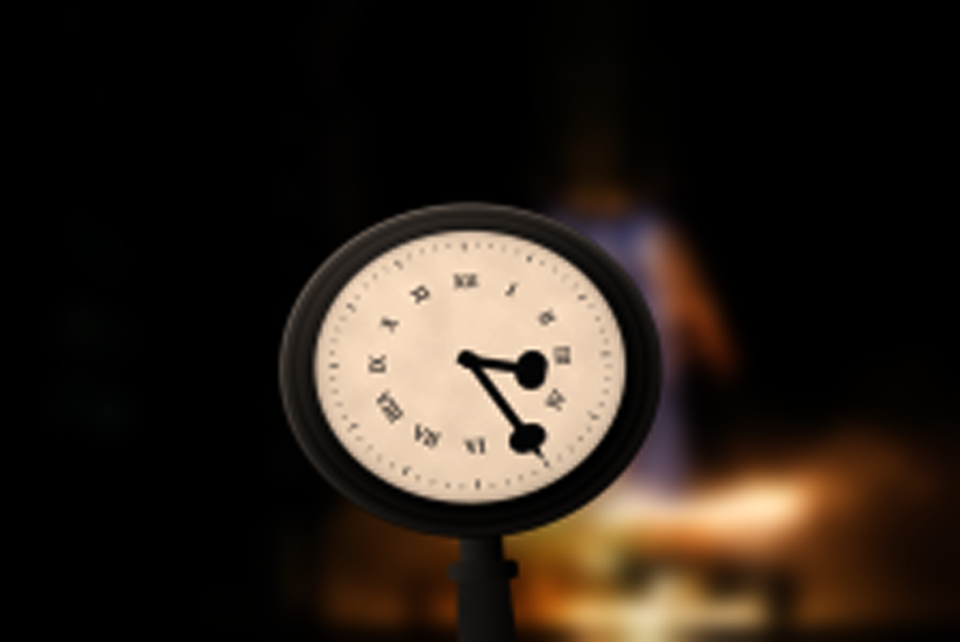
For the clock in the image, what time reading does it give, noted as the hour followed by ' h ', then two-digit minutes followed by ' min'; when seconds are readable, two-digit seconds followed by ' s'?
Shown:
3 h 25 min
